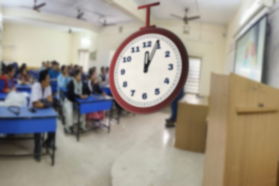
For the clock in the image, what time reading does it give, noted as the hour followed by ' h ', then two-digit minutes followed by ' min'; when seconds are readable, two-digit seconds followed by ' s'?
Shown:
12 h 04 min
